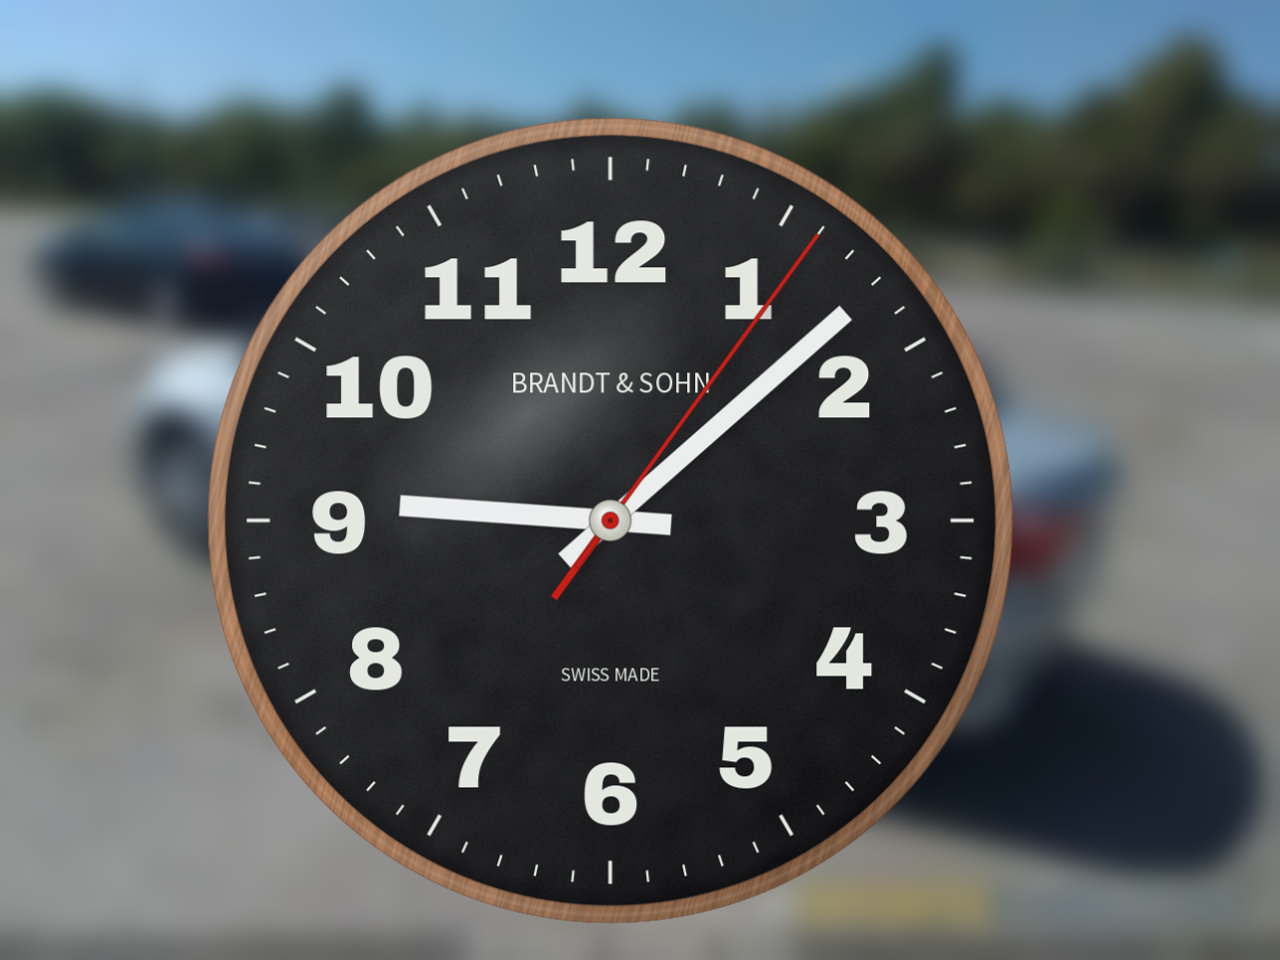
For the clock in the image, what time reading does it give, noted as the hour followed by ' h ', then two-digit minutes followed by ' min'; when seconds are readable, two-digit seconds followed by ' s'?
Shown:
9 h 08 min 06 s
